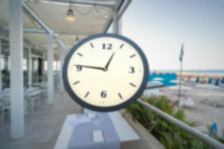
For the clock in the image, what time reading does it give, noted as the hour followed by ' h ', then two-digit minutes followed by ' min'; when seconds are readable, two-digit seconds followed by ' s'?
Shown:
12 h 46 min
